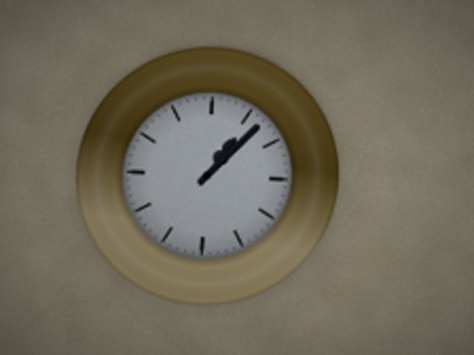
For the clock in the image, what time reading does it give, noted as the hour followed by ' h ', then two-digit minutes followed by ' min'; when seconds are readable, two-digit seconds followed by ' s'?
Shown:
1 h 07 min
